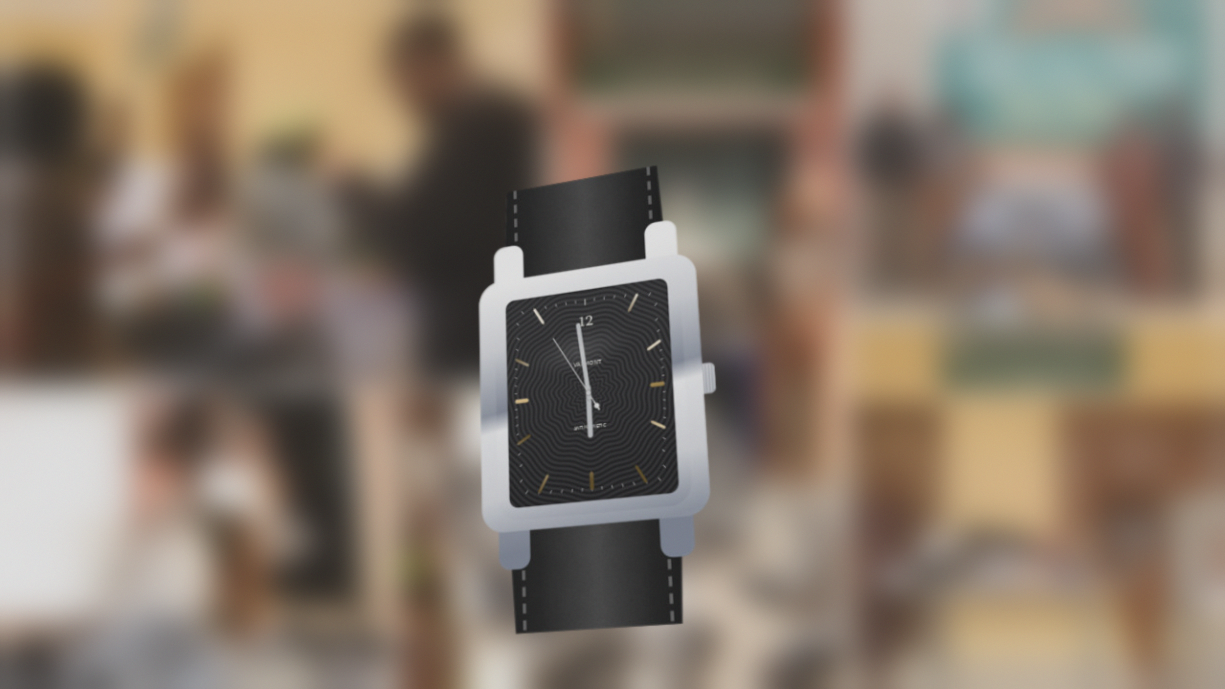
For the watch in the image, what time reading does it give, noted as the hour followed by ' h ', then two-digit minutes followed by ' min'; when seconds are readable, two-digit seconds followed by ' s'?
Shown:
5 h 58 min 55 s
